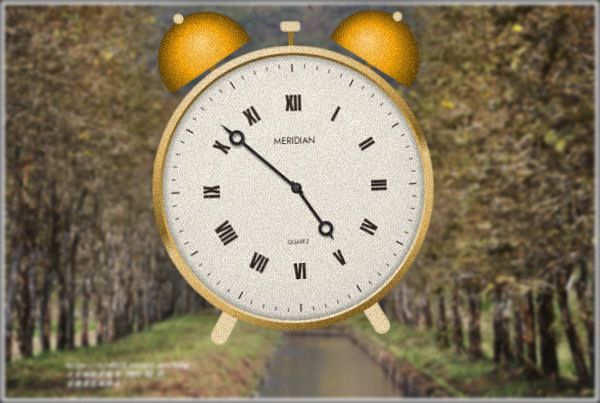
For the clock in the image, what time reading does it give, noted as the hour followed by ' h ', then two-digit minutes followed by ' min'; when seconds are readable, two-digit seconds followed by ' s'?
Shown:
4 h 52 min
